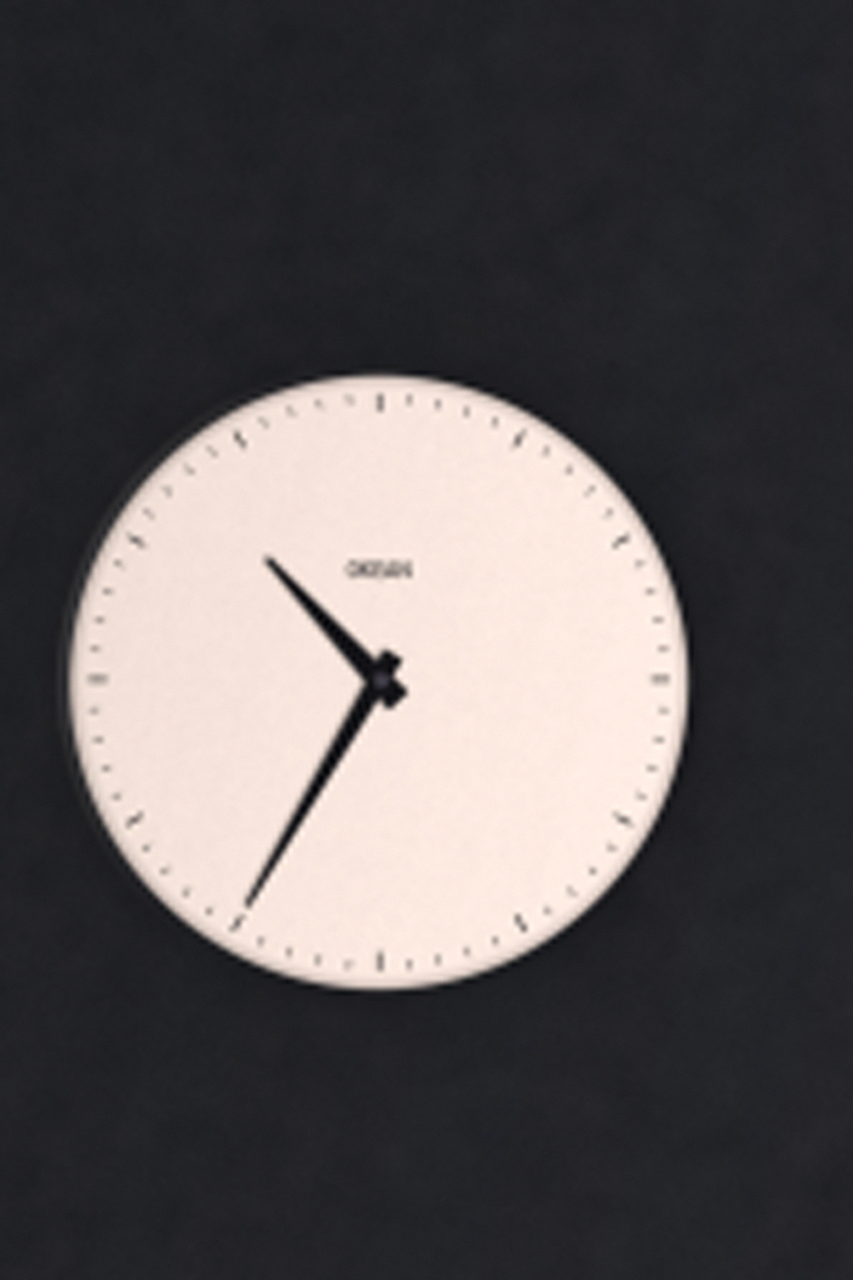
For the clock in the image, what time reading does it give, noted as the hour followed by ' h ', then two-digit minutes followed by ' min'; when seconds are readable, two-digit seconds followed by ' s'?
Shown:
10 h 35 min
